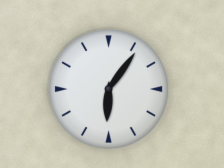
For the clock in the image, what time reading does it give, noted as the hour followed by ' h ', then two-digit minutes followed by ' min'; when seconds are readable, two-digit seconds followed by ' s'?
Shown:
6 h 06 min
